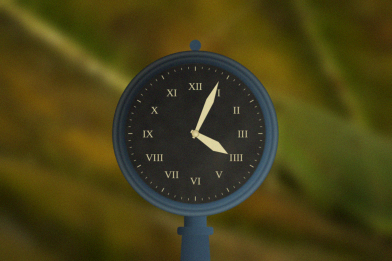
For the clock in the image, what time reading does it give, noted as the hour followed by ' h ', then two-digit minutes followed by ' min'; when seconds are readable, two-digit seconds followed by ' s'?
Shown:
4 h 04 min
